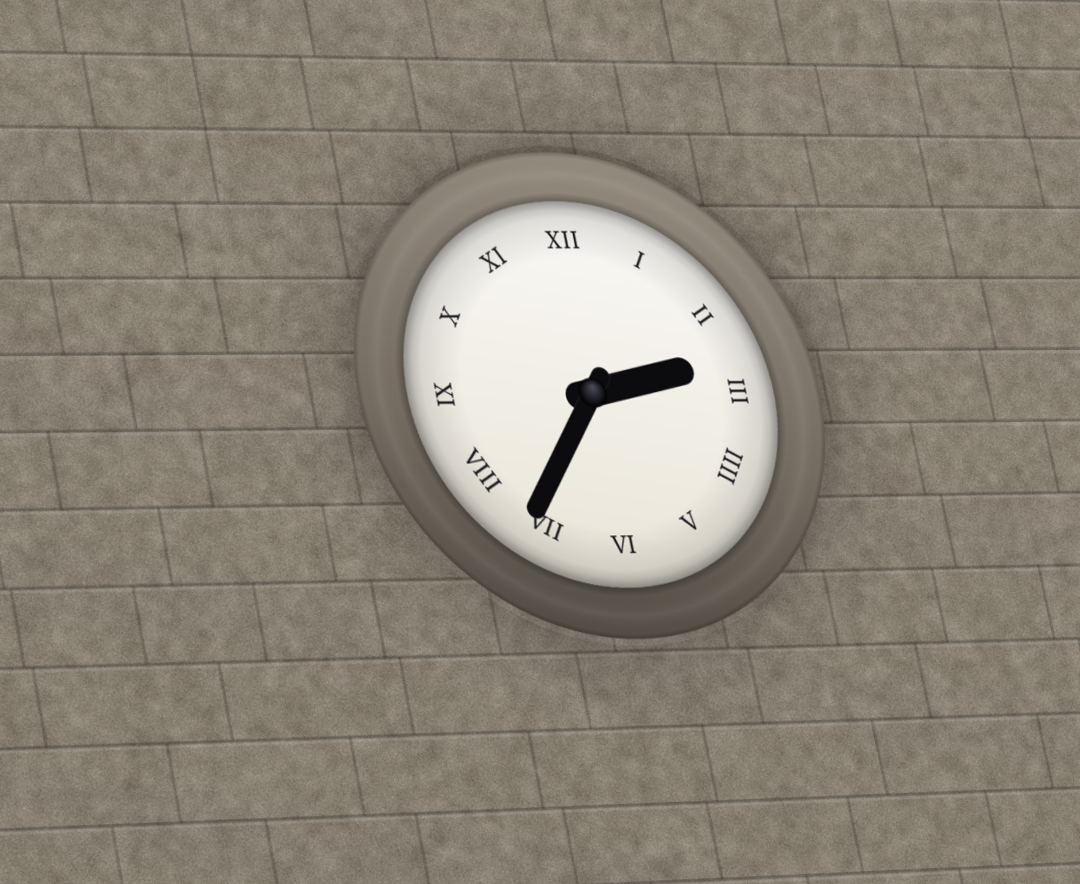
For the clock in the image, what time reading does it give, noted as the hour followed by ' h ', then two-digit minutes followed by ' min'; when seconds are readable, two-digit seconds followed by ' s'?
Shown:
2 h 36 min
